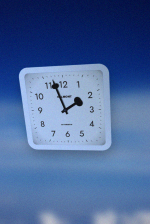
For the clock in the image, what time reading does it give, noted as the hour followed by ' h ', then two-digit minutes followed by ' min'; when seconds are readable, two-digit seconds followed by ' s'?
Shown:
1 h 57 min
